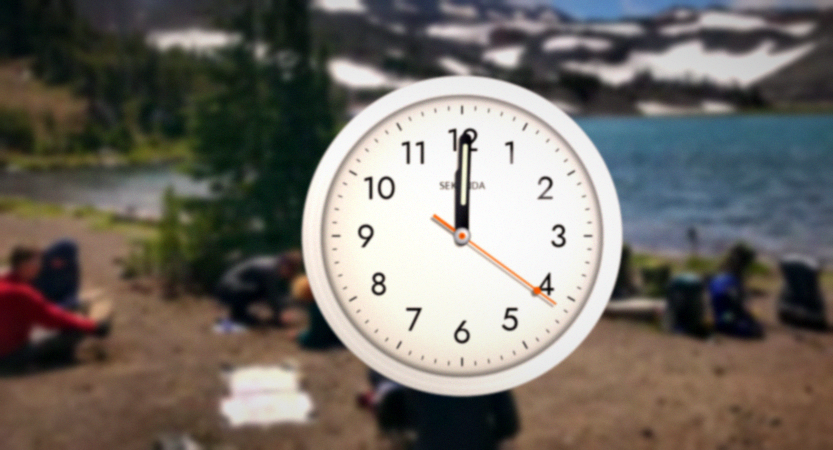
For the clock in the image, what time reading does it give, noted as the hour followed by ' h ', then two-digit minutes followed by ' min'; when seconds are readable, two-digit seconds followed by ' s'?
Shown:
12 h 00 min 21 s
